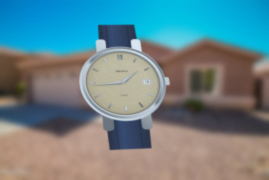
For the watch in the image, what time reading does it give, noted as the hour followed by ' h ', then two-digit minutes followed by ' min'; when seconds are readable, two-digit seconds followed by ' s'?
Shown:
1 h 44 min
